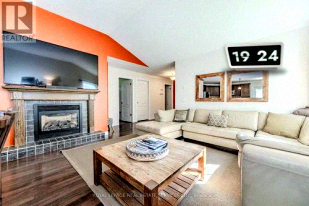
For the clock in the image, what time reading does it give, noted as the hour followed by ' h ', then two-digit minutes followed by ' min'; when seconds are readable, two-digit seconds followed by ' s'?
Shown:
19 h 24 min
